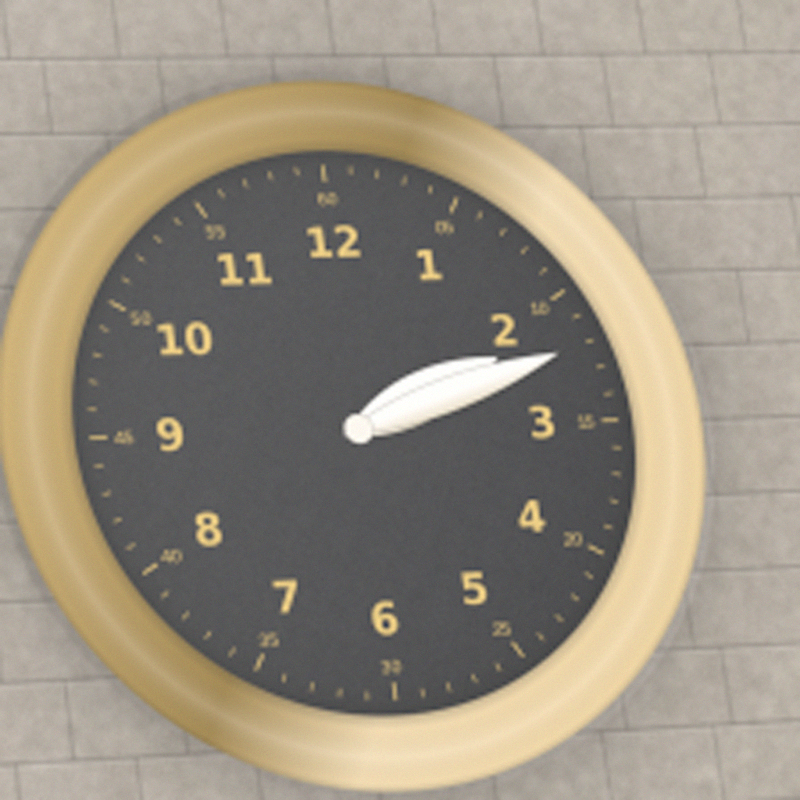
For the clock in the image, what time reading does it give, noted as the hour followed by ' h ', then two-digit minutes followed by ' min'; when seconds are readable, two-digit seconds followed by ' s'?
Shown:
2 h 12 min
